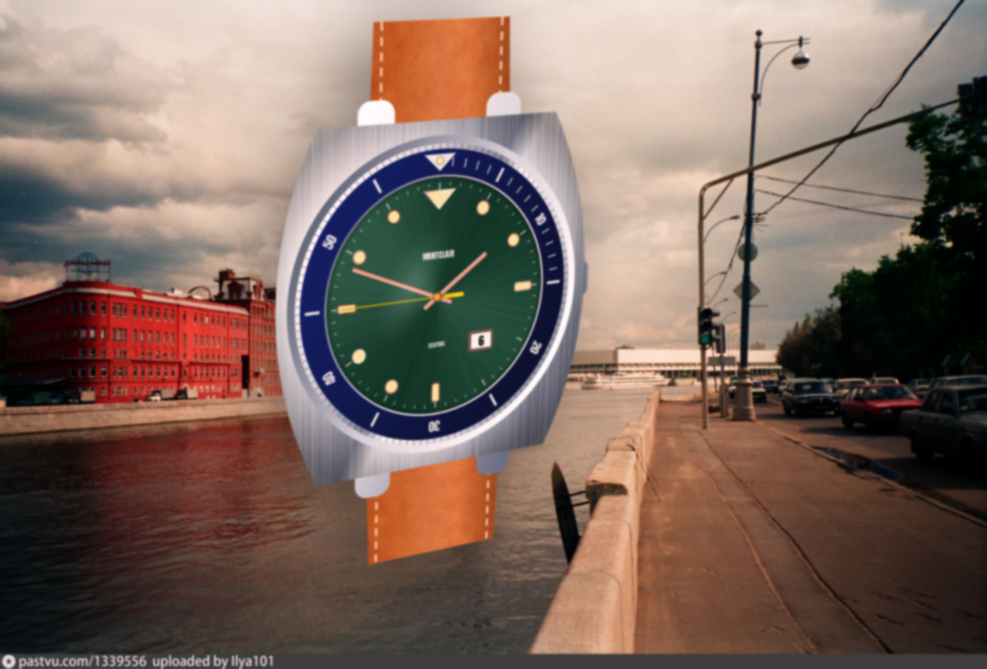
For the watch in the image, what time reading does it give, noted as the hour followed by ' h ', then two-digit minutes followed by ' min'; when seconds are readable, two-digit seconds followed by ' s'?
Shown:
1 h 48 min 45 s
